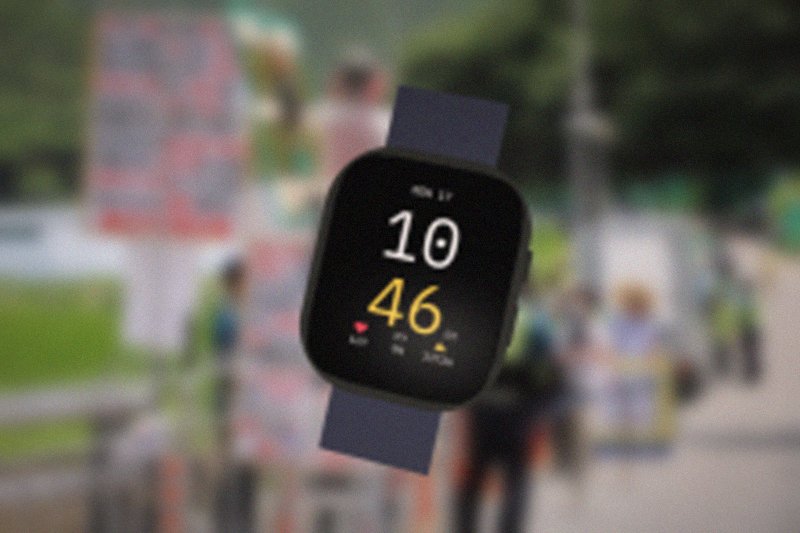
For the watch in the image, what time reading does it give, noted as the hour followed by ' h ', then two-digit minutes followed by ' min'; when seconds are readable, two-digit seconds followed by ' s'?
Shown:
10 h 46 min
